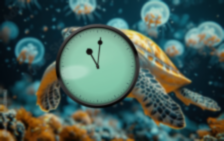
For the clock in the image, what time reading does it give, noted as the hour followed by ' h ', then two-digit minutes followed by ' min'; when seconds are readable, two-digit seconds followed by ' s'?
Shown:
11 h 01 min
